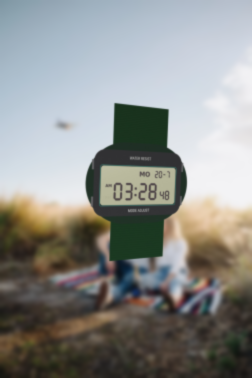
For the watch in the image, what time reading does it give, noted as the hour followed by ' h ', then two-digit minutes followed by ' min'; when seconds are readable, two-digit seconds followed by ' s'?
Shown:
3 h 28 min 48 s
